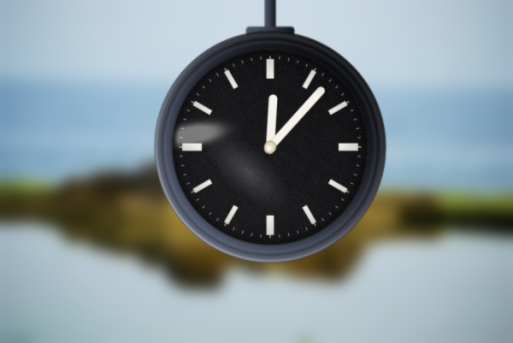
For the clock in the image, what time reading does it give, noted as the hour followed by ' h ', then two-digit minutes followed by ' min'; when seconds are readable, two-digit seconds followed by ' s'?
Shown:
12 h 07 min
